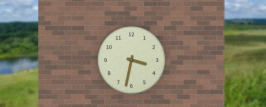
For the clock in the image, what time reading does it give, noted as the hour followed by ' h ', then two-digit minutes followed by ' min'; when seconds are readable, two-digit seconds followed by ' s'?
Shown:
3 h 32 min
